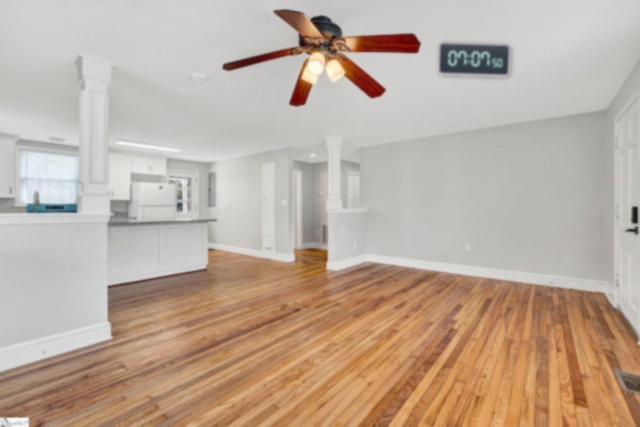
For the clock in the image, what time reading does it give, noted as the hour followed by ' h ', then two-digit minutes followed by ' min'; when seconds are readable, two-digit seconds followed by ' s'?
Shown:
7 h 07 min
